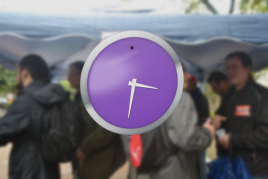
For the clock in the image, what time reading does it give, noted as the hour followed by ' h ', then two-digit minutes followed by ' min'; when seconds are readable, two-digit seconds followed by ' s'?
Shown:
3 h 32 min
